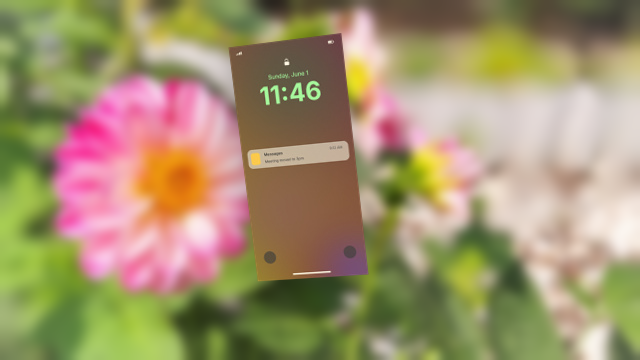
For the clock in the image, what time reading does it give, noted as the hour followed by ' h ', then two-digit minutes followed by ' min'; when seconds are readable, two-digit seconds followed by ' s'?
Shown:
11 h 46 min
